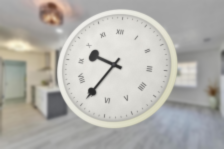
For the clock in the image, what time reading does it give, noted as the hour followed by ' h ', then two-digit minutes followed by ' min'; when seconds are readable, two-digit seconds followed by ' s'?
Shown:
9 h 35 min
